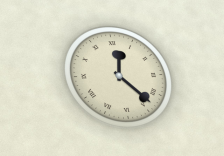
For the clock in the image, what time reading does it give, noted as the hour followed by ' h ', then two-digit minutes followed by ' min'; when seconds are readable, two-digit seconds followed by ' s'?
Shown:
12 h 23 min
